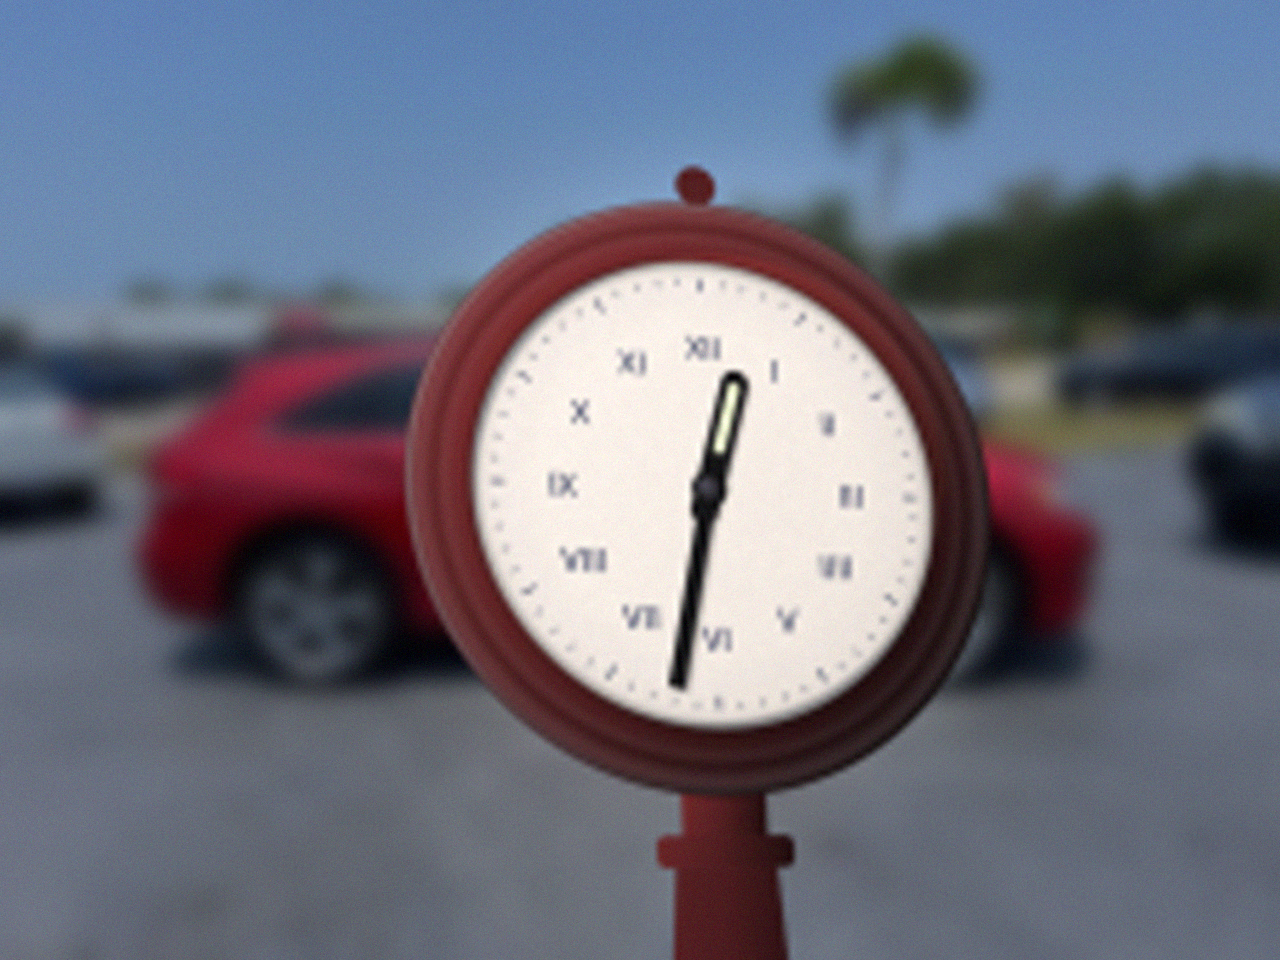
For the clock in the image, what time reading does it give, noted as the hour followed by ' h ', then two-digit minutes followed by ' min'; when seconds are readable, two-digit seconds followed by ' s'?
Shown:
12 h 32 min
